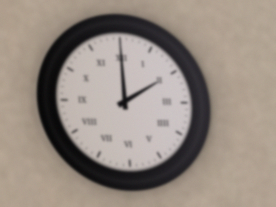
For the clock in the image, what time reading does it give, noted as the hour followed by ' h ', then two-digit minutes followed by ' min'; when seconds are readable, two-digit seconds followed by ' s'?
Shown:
2 h 00 min
